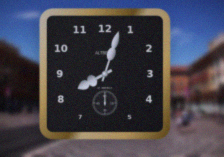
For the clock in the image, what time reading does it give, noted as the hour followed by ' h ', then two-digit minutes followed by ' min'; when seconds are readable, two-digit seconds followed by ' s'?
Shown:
8 h 03 min
